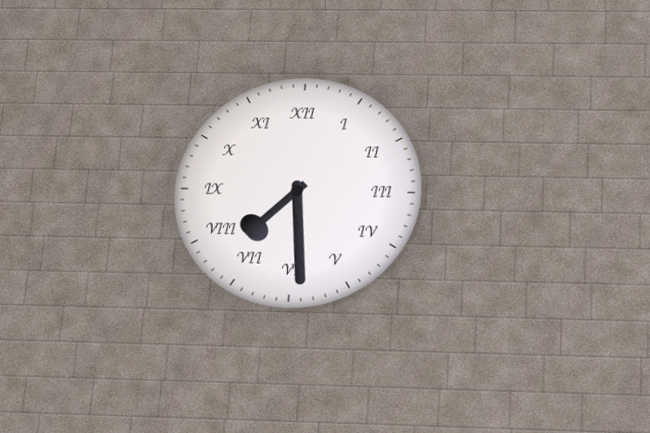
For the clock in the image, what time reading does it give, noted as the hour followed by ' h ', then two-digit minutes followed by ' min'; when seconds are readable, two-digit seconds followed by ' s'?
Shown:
7 h 29 min
